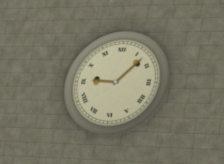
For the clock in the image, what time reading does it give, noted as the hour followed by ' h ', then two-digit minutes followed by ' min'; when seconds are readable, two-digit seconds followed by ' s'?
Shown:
9 h 07 min
